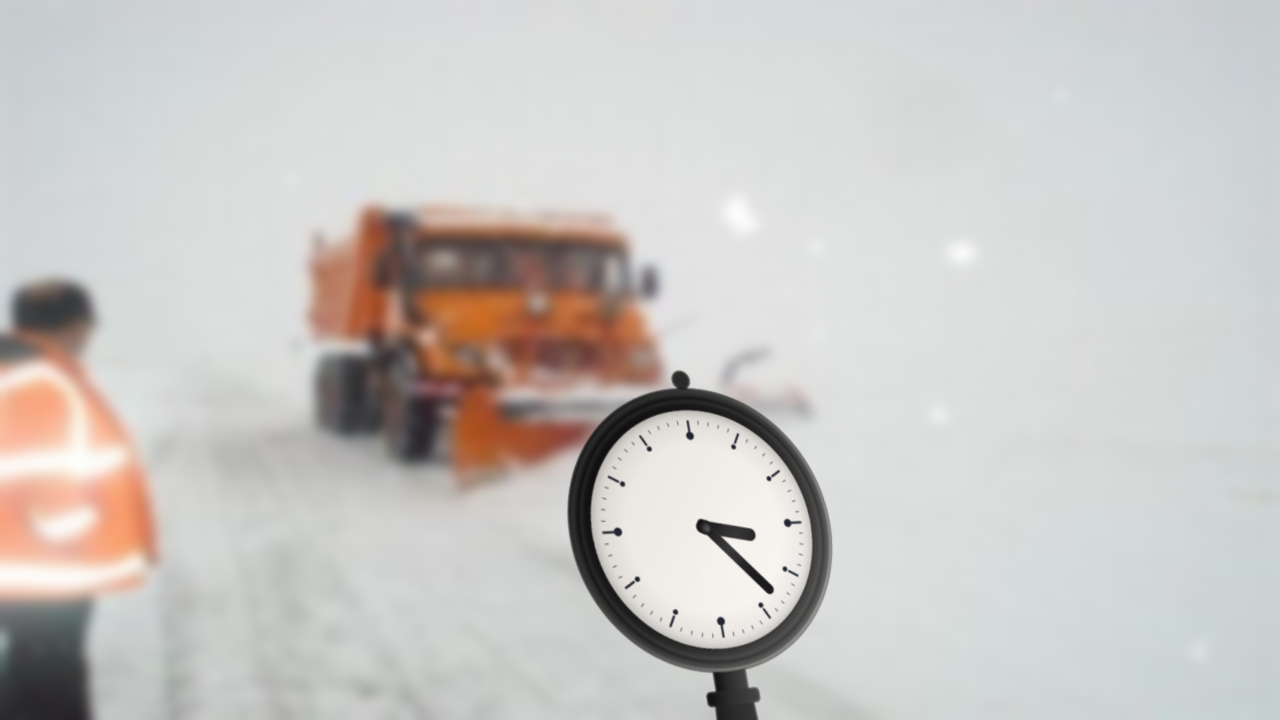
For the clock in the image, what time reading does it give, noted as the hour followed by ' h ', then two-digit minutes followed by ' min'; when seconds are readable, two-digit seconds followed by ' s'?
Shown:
3 h 23 min
